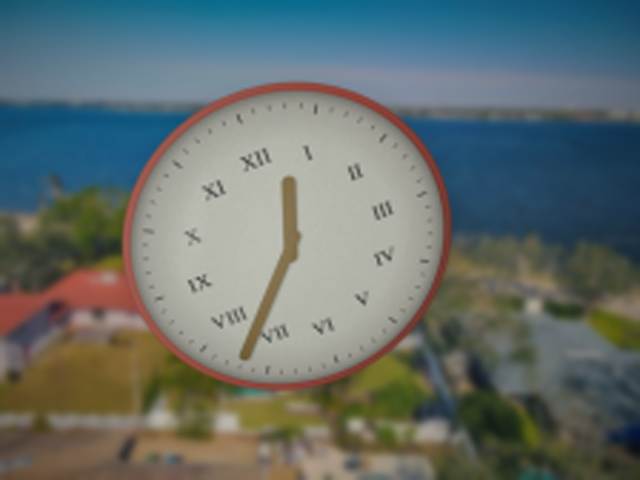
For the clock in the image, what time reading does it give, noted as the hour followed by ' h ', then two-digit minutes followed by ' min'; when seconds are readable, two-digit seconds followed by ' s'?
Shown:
12 h 37 min
